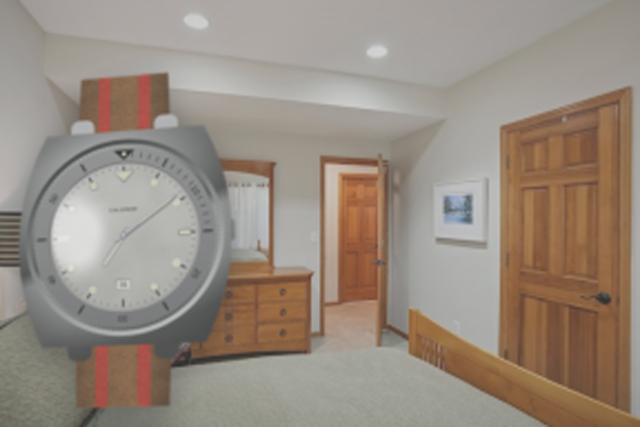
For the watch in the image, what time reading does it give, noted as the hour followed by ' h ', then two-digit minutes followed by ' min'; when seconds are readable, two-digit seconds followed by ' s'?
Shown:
7 h 09 min
